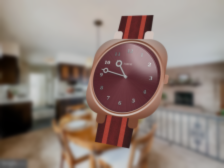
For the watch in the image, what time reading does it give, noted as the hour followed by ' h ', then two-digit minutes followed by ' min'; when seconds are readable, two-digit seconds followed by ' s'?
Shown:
10 h 47 min
